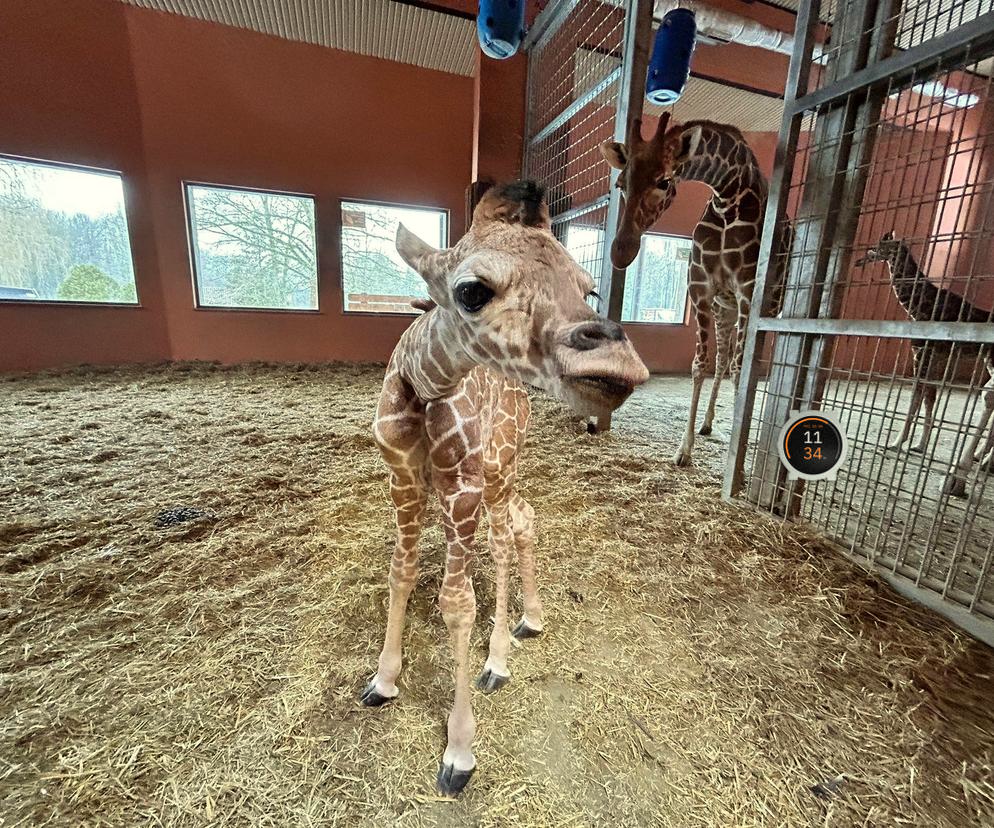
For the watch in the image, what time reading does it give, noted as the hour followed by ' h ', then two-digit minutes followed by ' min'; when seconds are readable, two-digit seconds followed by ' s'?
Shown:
11 h 34 min
